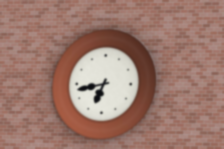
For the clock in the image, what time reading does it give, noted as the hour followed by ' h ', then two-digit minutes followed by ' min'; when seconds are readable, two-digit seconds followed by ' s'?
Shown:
6 h 43 min
